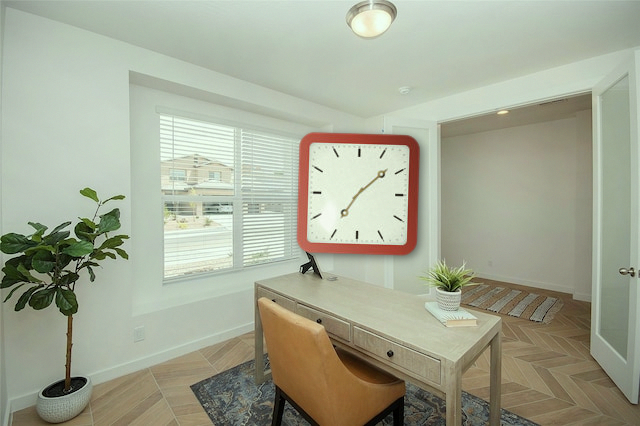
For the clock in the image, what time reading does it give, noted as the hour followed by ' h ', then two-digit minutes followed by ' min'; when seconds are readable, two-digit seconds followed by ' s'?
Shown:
7 h 08 min
